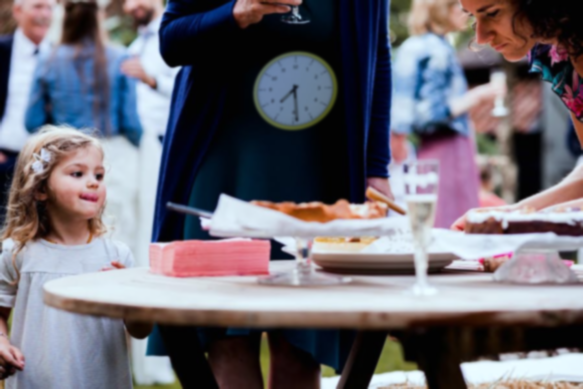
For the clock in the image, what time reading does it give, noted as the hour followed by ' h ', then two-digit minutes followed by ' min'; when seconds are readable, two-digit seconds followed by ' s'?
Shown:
7 h 29 min
